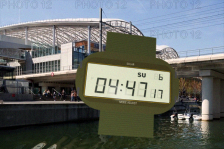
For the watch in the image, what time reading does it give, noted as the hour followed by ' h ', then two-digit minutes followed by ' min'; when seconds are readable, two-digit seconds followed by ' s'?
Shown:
4 h 47 min 17 s
